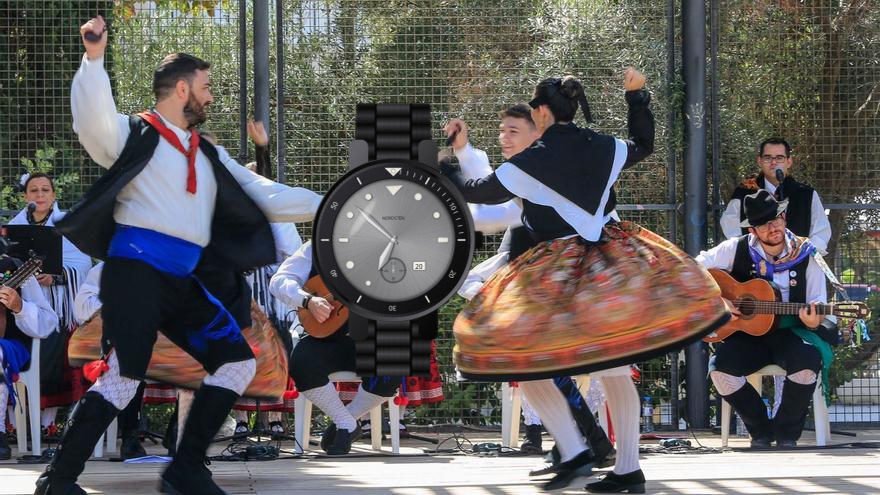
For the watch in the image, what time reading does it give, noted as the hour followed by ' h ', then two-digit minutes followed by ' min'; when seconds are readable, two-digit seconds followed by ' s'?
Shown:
6 h 52 min
